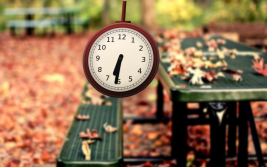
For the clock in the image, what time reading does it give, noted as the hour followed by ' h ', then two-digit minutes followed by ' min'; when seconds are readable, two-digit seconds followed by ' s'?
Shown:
6 h 31 min
